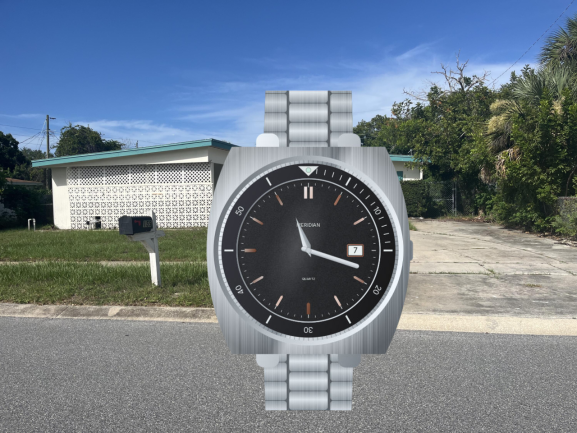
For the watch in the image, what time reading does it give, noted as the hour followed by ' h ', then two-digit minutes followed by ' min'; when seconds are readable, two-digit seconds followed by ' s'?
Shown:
11 h 18 min
